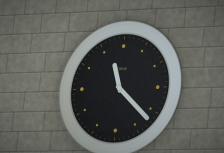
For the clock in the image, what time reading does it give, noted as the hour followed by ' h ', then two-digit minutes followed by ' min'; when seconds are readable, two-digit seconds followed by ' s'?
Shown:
11 h 22 min
